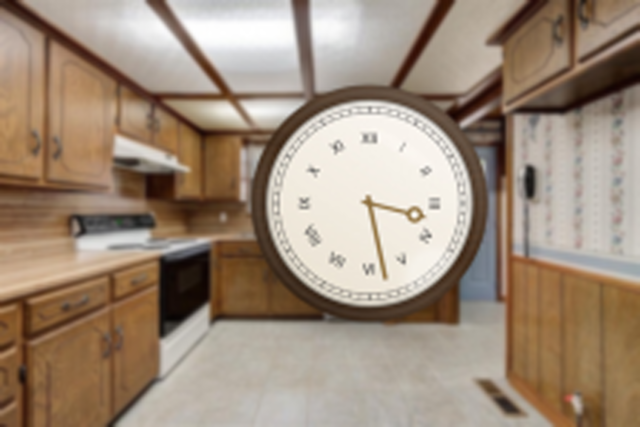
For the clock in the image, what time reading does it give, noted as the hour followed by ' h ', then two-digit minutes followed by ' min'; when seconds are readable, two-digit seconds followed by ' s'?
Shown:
3 h 28 min
